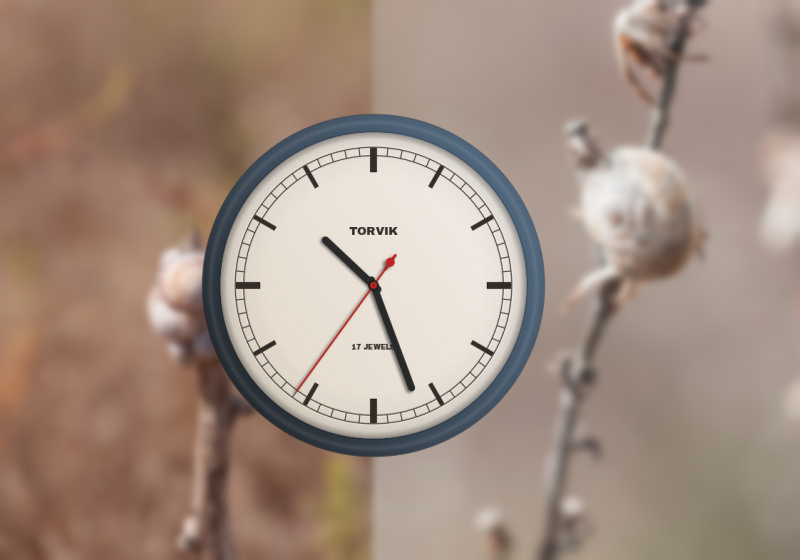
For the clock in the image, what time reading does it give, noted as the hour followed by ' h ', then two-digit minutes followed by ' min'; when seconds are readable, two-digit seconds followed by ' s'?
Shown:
10 h 26 min 36 s
